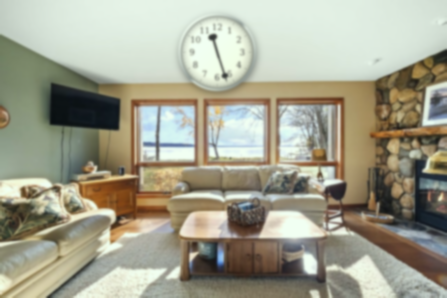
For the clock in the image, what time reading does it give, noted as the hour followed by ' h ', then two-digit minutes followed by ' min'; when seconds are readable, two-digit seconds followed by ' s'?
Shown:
11 h 27 min
